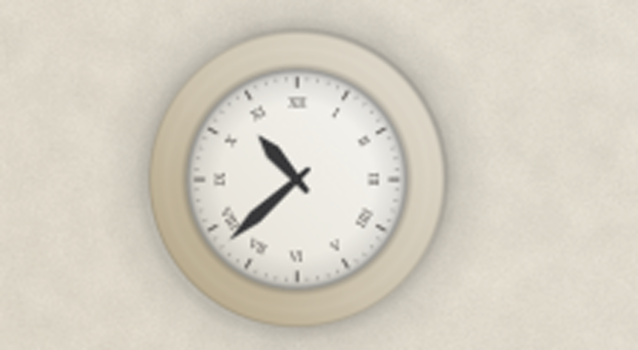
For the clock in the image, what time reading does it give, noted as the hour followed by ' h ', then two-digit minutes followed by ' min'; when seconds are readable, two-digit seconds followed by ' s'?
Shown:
10 h 38 min
